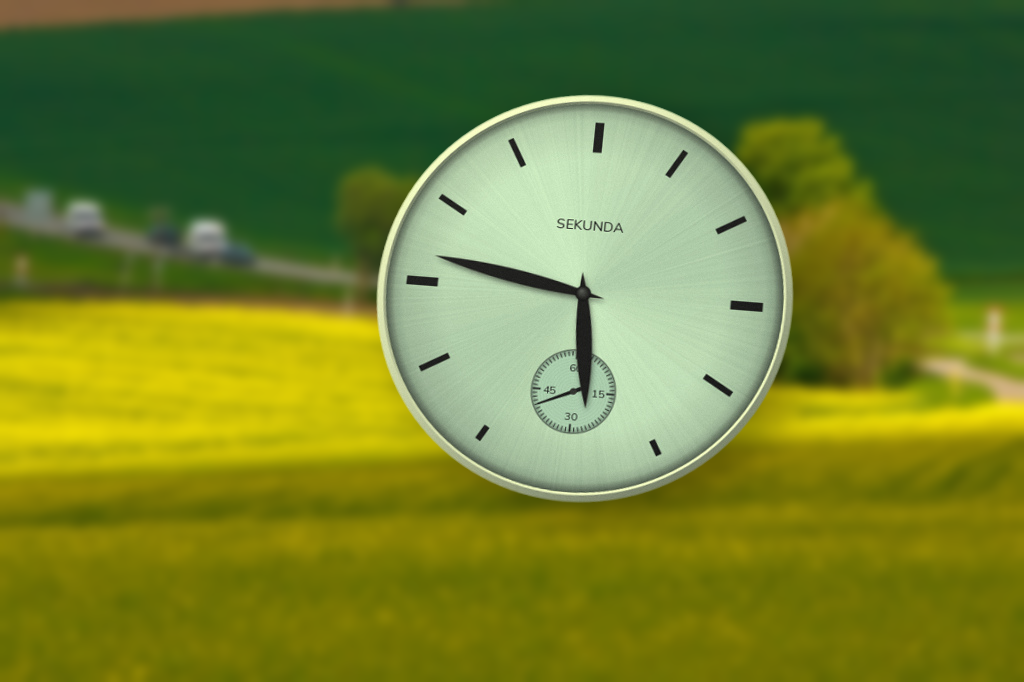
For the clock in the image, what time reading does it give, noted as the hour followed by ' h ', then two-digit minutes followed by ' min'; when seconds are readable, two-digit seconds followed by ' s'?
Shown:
5 h 46 min 41 s
